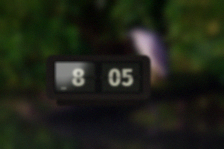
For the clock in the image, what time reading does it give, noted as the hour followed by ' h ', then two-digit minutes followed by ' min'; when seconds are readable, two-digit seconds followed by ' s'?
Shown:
8 h 05 min
